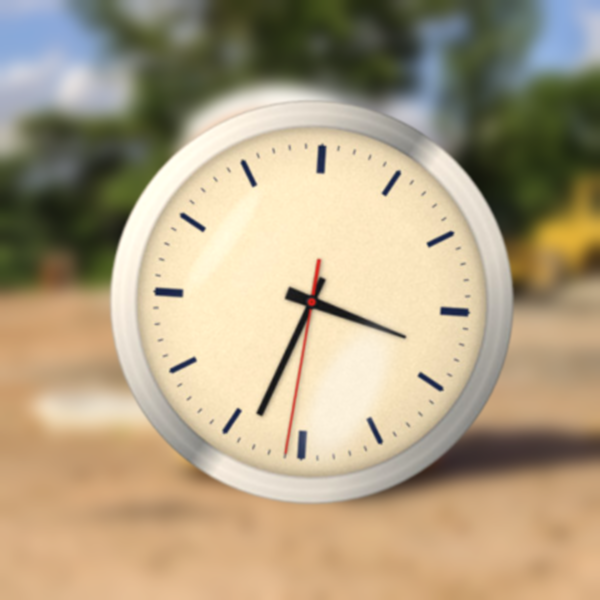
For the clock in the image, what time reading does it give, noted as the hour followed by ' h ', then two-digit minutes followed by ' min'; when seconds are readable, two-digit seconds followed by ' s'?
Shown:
3 h 33 min 31 s
